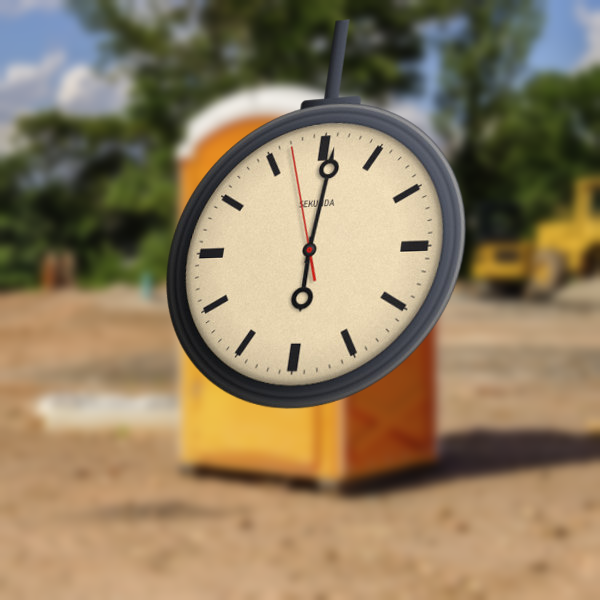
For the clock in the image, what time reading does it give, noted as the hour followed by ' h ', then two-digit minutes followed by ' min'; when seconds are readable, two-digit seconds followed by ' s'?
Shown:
6 h 00 min 57 s
